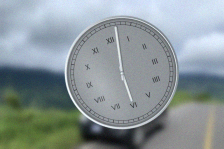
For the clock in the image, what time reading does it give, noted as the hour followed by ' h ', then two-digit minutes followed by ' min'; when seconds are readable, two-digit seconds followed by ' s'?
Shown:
6 h 02 min
